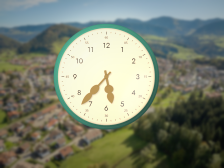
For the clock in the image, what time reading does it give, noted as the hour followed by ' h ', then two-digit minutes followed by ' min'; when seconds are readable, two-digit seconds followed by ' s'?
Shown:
5 h 37 min
